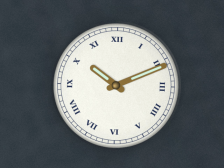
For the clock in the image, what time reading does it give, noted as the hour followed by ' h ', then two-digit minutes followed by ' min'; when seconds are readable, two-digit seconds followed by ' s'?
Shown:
10 h 11 min
